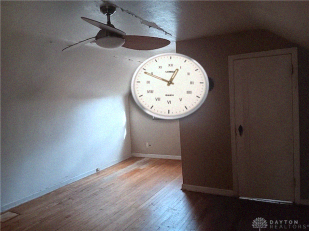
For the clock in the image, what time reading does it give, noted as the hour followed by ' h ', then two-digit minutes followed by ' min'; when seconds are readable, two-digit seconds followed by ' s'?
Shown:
12 h 49 min
